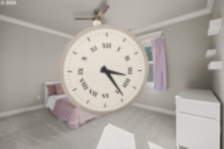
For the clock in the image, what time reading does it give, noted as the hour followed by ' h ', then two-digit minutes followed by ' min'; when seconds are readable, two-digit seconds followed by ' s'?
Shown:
3 h 24 min
